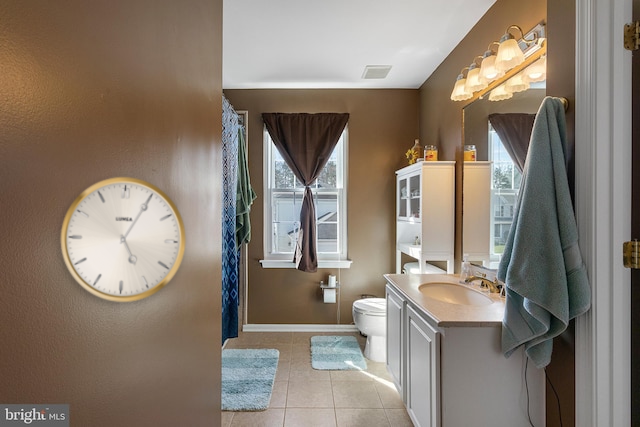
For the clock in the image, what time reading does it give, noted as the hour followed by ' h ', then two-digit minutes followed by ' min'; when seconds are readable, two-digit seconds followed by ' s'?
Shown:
5 h 05 min
